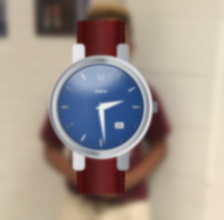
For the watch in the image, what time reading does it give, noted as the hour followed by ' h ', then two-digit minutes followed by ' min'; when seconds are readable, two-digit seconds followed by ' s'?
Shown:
2 h 29 min
